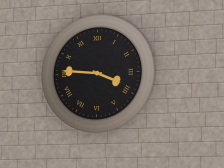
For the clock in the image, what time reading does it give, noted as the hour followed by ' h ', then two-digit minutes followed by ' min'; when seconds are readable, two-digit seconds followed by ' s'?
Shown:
3 h 46 min
